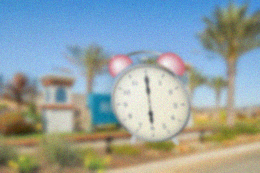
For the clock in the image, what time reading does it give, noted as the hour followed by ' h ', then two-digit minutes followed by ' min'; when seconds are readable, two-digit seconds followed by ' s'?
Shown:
6 h 00 min
